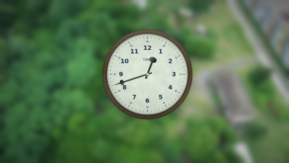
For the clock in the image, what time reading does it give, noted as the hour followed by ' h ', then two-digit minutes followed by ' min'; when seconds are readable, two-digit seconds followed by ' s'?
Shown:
12 h 42 min
